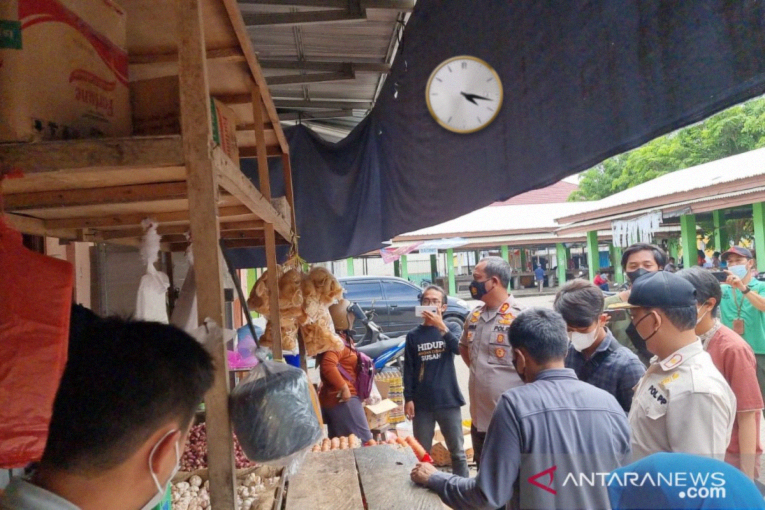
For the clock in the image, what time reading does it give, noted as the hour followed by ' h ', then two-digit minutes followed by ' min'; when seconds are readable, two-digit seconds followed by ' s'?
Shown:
4 h 17 min
